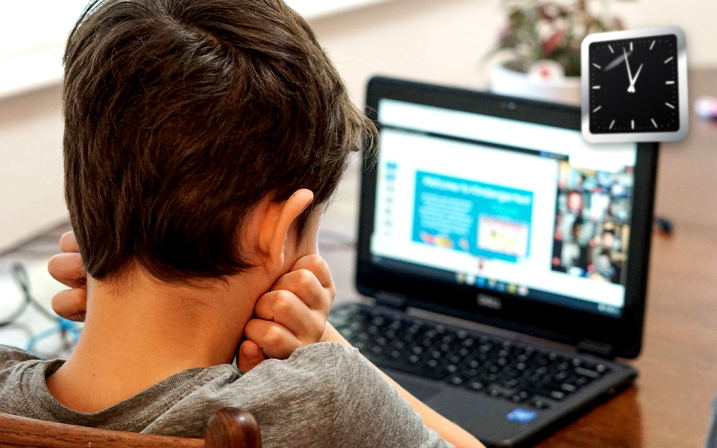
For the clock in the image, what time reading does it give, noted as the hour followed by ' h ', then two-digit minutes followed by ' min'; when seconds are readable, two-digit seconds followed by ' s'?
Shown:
12 h 58 min
